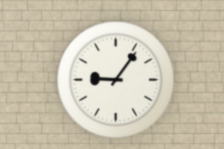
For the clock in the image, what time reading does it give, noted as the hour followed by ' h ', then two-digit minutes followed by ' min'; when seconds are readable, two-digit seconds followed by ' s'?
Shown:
9 h 06 min
